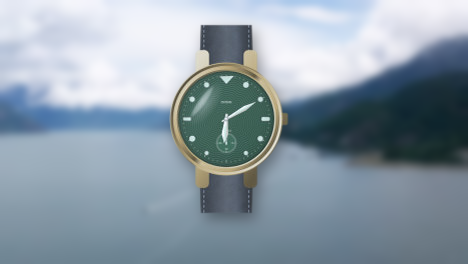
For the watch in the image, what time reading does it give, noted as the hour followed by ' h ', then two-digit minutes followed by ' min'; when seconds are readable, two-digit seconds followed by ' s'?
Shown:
6 h 10 min
